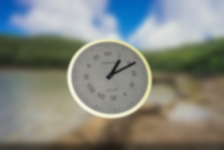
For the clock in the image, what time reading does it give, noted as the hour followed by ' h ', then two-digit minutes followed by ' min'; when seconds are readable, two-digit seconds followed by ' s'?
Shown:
1 h 11 min
